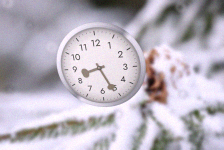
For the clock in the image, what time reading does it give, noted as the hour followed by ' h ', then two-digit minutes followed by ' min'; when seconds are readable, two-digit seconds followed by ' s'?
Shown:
8 h 26 min
